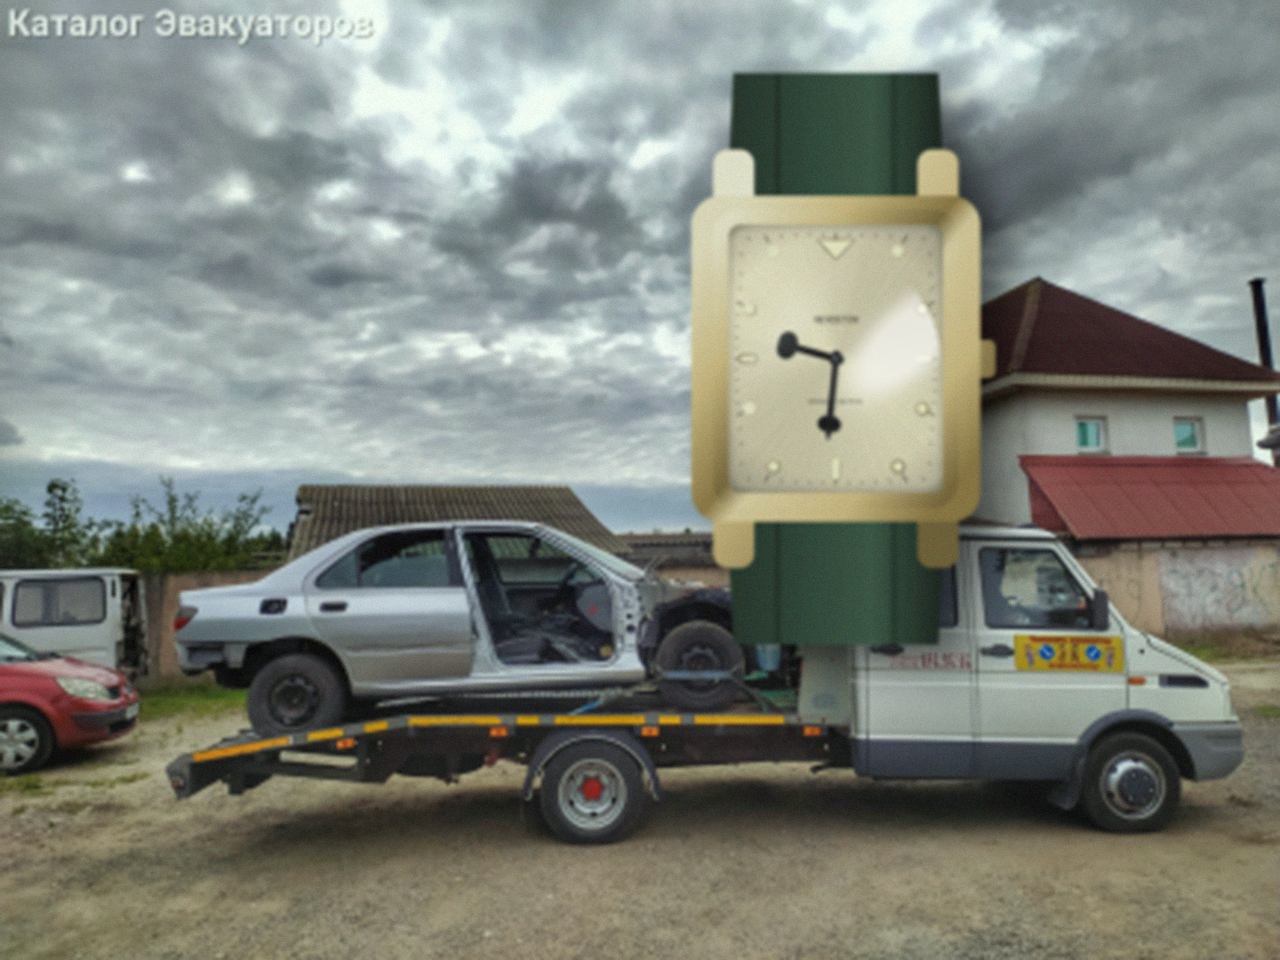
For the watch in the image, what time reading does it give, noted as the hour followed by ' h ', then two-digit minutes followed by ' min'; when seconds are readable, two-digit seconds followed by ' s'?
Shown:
9 h 31 min
